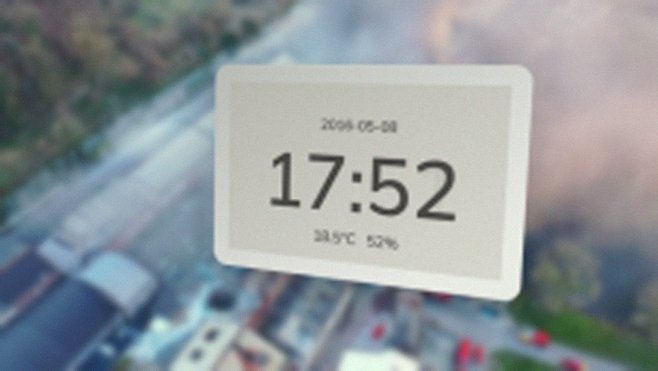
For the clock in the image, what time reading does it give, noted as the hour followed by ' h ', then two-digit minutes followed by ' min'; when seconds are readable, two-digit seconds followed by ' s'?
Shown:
17 h 52 min
